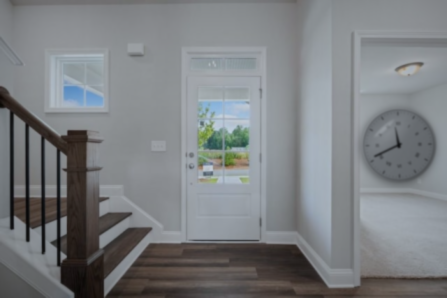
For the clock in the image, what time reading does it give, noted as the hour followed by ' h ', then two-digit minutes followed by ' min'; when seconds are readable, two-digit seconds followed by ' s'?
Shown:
11 h 41 min
